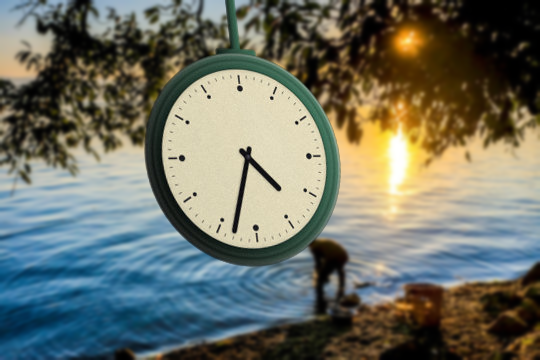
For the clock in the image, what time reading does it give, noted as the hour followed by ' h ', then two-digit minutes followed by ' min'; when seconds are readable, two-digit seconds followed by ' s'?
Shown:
4 h 33 min
